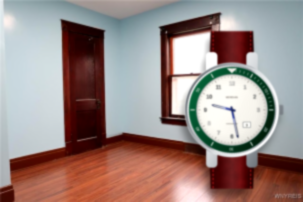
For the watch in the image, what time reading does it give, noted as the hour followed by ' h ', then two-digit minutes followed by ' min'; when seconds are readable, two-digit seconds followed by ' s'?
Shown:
9 h 28 min
